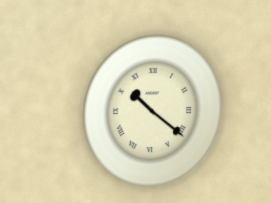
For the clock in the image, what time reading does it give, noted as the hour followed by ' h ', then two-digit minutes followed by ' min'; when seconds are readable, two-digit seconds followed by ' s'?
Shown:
10 h 21 min
